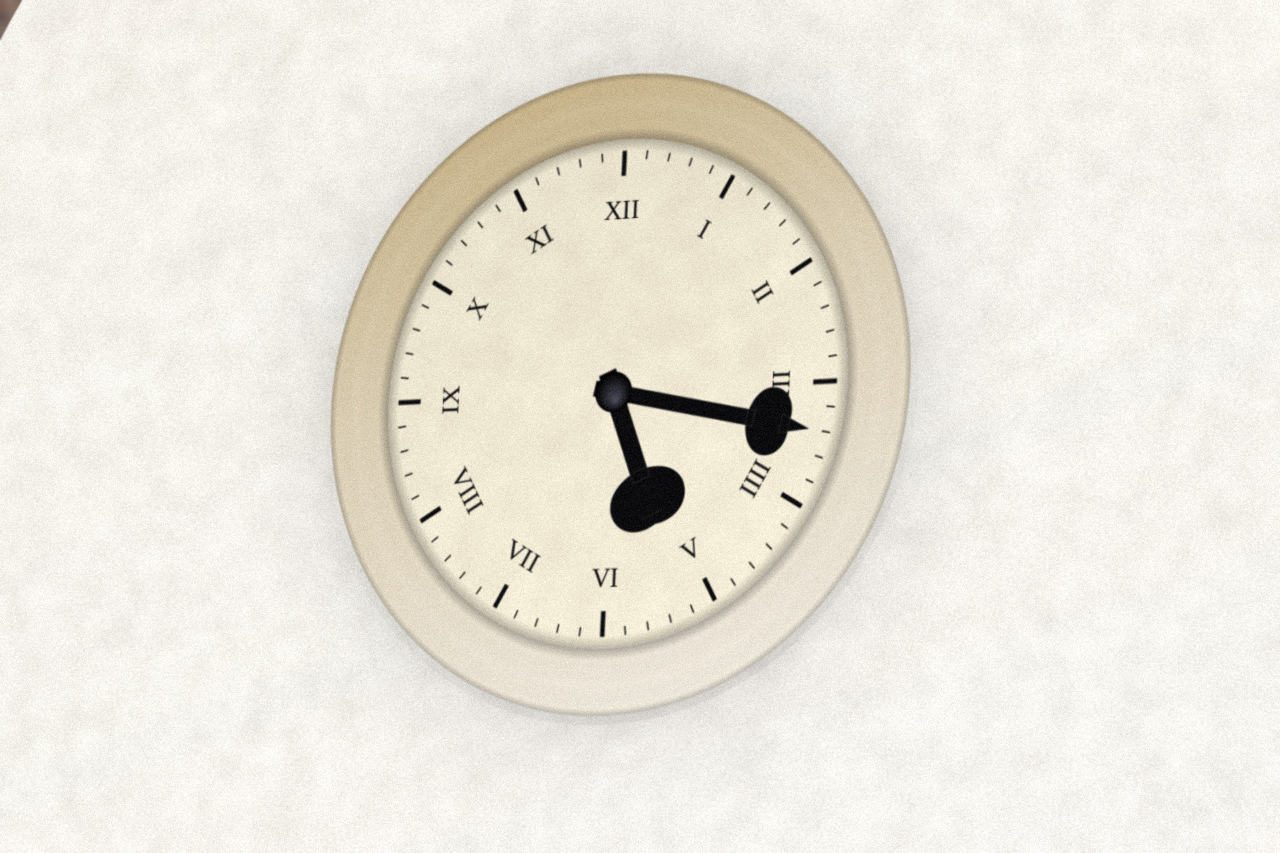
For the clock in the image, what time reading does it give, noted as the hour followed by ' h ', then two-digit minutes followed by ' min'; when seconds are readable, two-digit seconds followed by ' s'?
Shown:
5 h 17 min
